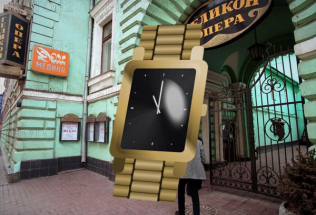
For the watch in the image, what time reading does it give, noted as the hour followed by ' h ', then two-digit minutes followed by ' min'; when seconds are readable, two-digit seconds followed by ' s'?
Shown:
11 h 00 min
